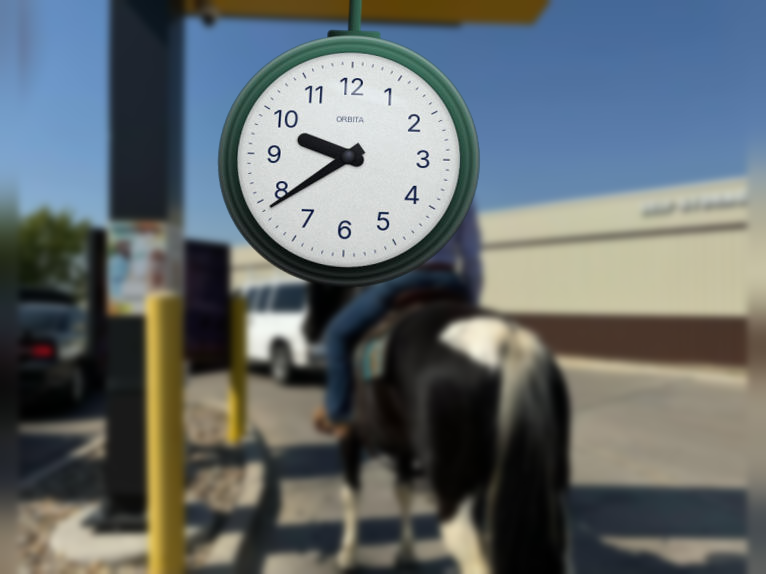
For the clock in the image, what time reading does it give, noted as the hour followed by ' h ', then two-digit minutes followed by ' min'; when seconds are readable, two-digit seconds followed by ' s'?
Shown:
9 h 39 min
